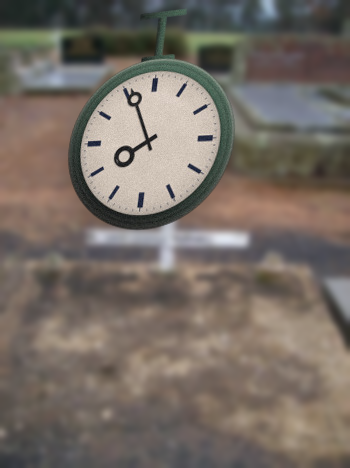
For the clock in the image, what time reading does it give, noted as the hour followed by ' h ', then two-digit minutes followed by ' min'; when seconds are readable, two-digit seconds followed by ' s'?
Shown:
7 h 56 min
